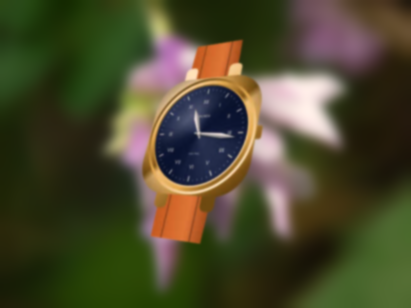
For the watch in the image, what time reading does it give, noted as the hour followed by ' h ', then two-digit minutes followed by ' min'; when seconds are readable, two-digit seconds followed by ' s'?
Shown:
11 h 16 min
